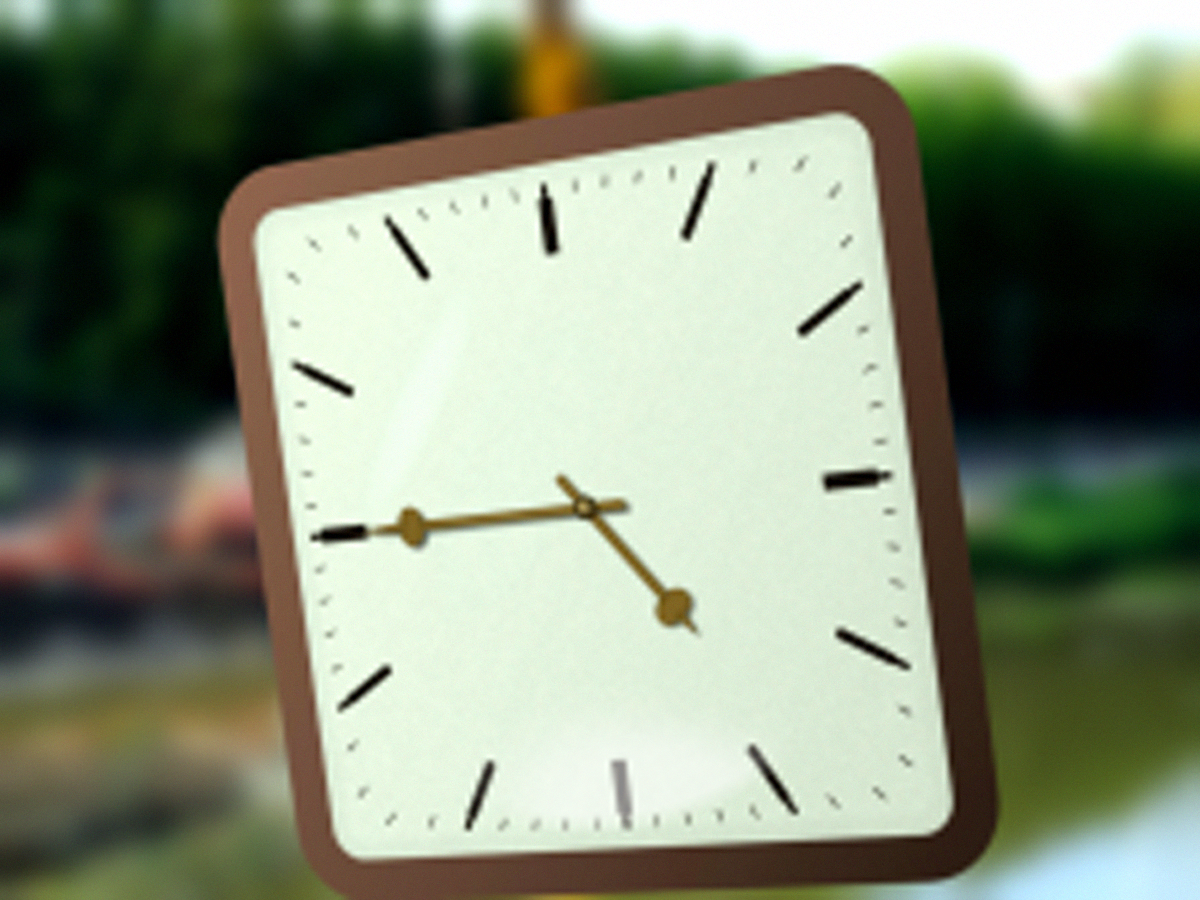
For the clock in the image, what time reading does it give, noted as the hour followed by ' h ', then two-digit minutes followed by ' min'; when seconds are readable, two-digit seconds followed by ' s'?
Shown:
4 h 45 min
